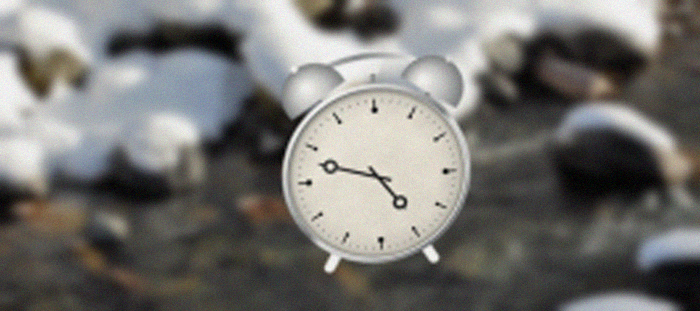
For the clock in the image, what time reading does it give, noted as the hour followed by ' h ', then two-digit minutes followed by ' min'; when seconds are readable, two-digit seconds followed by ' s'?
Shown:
4 h 48 min
